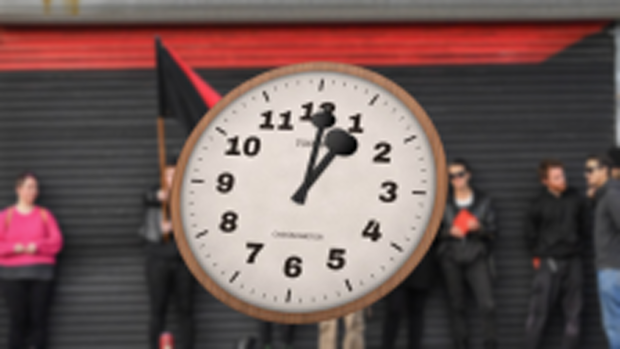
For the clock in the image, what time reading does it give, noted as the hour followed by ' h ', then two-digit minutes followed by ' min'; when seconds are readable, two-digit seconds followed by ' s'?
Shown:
1 h 01 min
